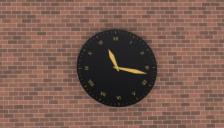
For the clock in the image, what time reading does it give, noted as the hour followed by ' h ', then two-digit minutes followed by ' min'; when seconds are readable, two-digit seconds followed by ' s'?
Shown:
11 h 17 min
